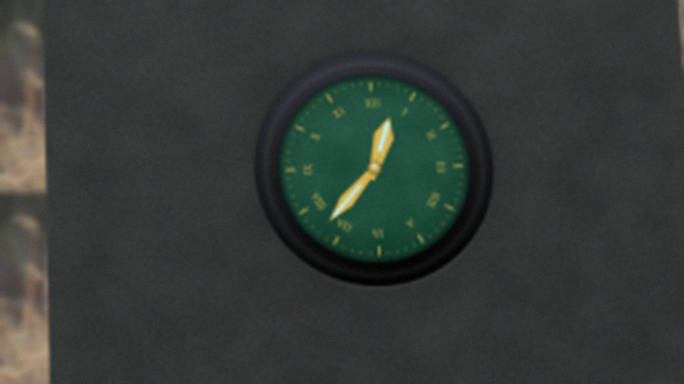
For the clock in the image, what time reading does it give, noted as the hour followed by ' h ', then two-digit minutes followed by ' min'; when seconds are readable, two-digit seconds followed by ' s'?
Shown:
12 h 37 min
